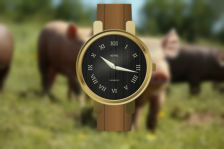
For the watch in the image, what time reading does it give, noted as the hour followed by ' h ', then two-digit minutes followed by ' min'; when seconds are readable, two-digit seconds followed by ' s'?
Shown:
10 h 17 min
